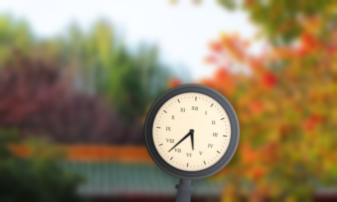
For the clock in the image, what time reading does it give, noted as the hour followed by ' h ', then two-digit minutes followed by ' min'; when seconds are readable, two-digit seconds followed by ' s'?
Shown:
5 h 37 min
